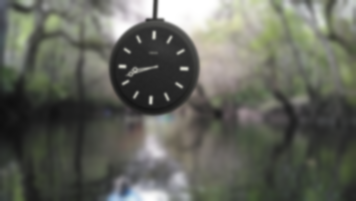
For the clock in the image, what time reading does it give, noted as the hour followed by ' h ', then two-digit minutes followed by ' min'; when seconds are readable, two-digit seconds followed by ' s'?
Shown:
8 h 42 min
